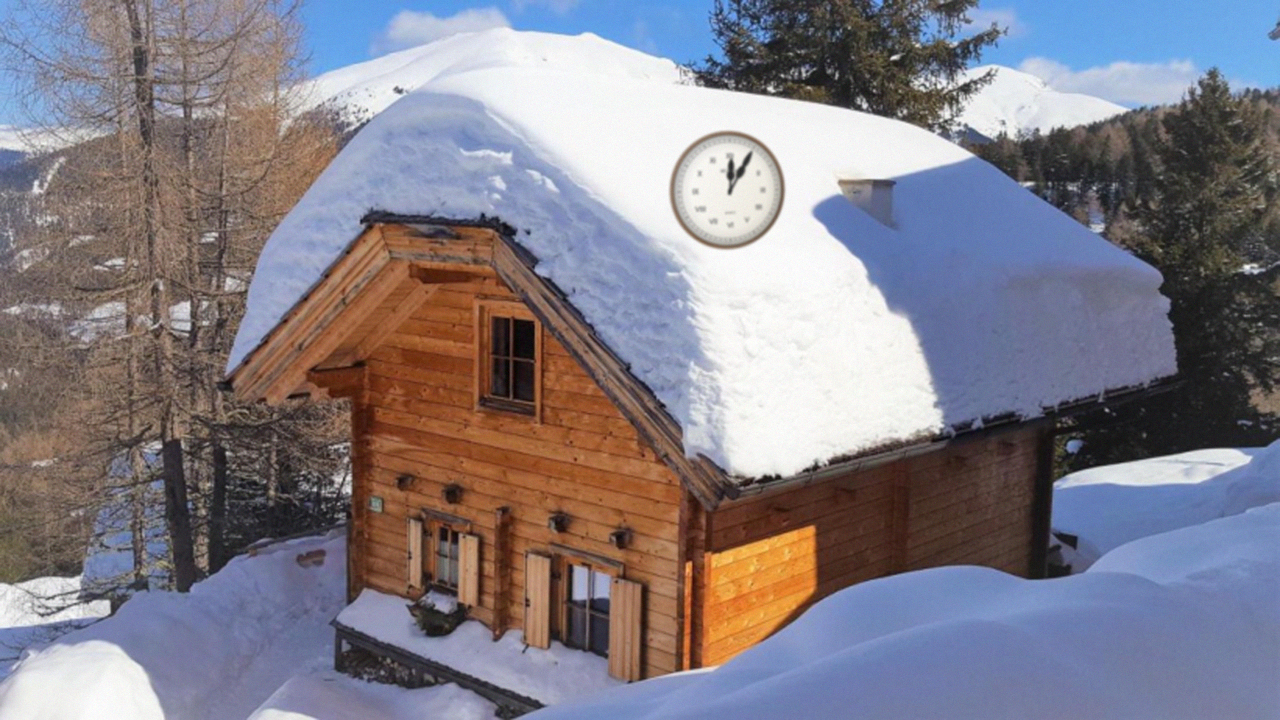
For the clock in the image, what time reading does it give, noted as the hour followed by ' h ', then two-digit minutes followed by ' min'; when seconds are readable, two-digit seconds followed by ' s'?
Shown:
12 h 05 min
